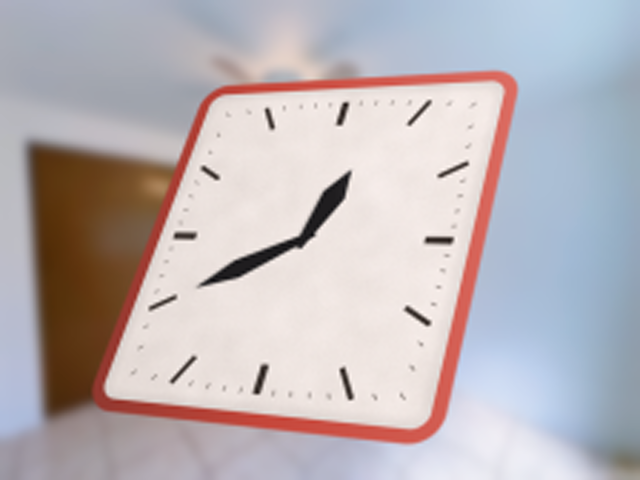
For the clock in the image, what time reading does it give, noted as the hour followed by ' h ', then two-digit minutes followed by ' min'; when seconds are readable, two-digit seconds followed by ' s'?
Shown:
12 h 40 min
